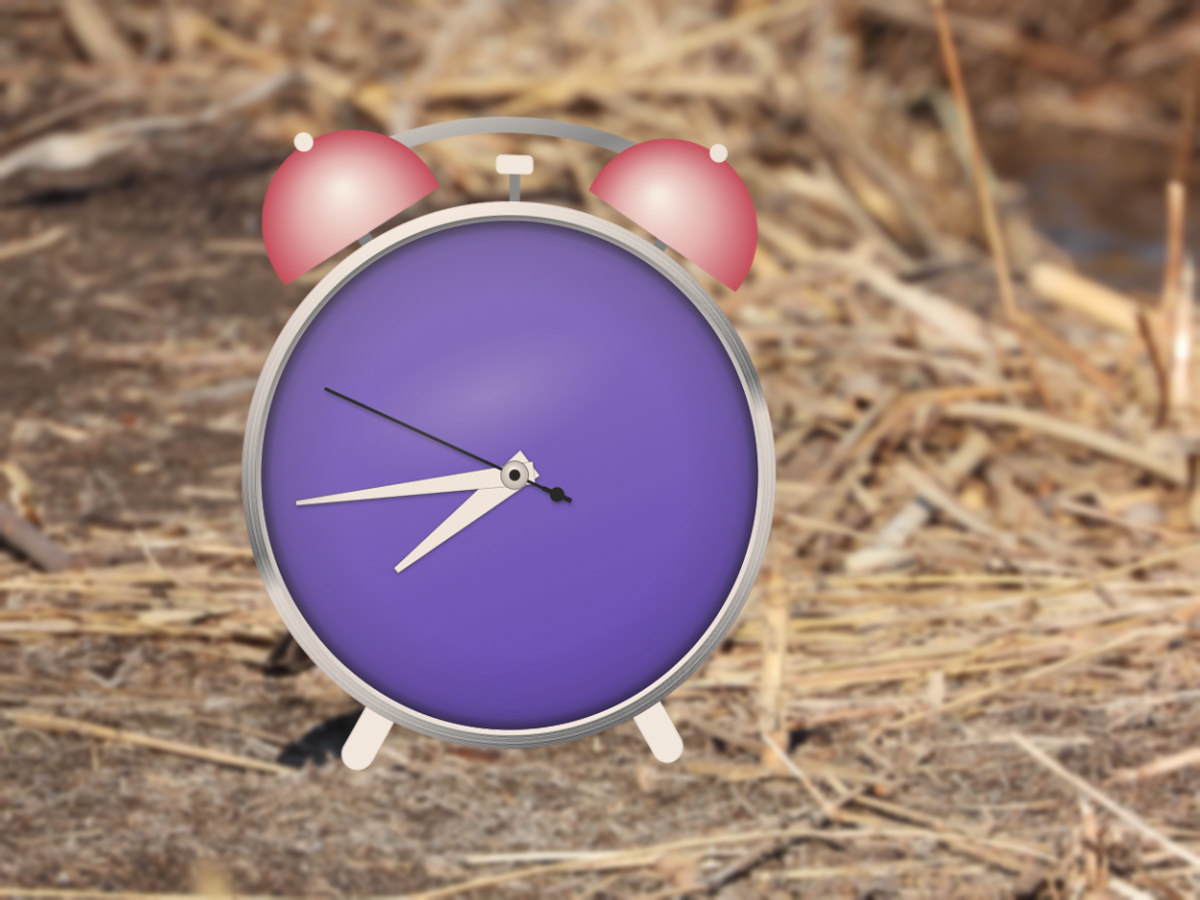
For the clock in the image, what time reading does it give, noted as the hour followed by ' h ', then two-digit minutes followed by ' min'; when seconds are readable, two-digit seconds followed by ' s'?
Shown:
7 h 43 min 49 s
